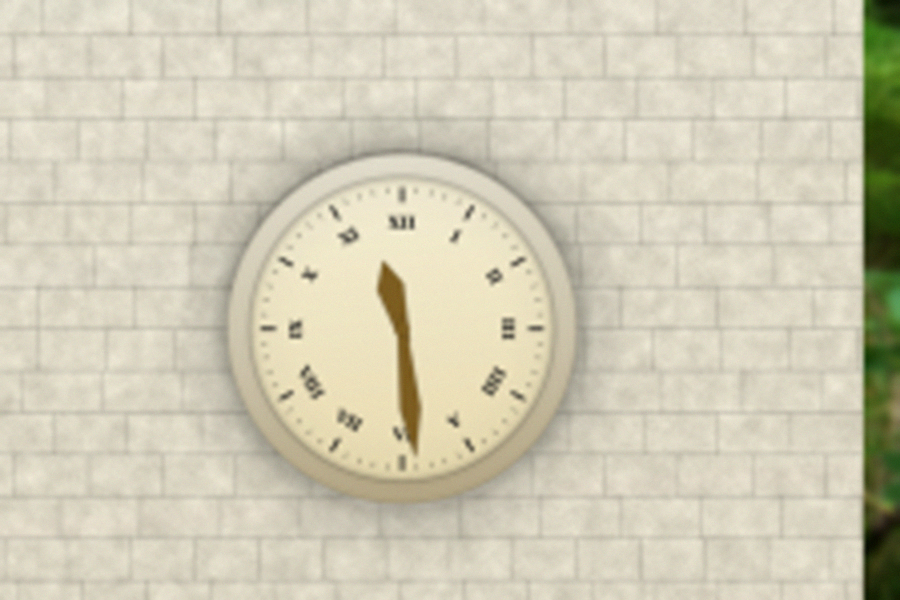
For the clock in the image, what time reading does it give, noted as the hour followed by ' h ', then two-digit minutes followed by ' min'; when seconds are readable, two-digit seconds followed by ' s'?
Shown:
11 h 29 min
